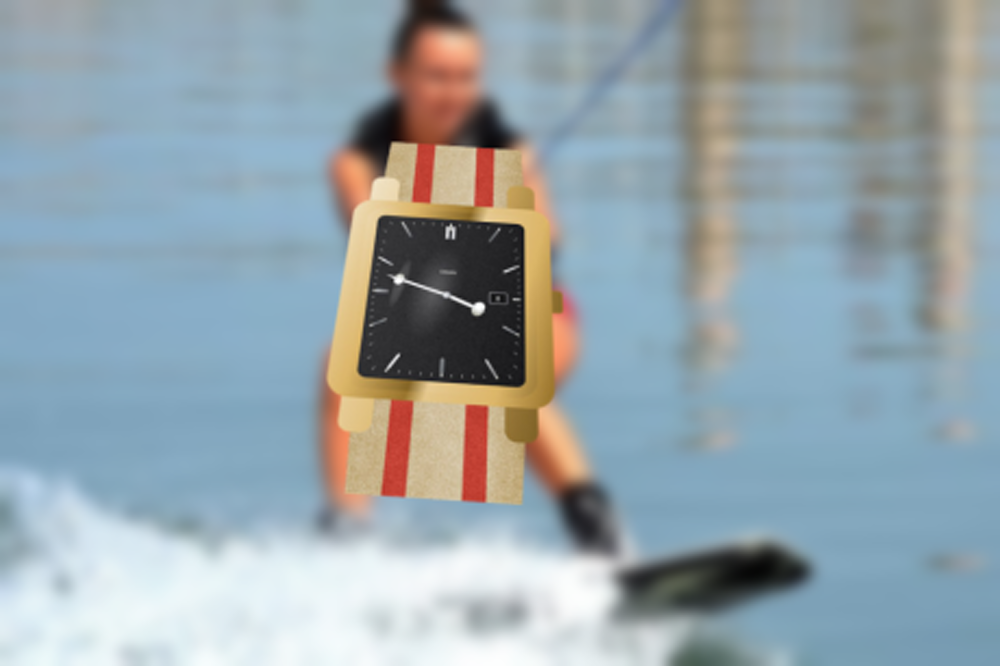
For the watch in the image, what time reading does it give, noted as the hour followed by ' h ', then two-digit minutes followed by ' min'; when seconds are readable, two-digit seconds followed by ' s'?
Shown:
3 h 48 min
